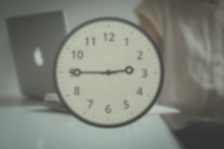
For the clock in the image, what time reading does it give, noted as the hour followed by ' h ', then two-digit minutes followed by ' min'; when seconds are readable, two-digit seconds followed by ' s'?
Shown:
2 h 45 min
